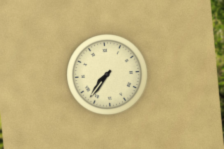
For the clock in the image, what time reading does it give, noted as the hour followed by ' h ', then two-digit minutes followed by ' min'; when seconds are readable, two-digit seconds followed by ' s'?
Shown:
7 h 37 min
